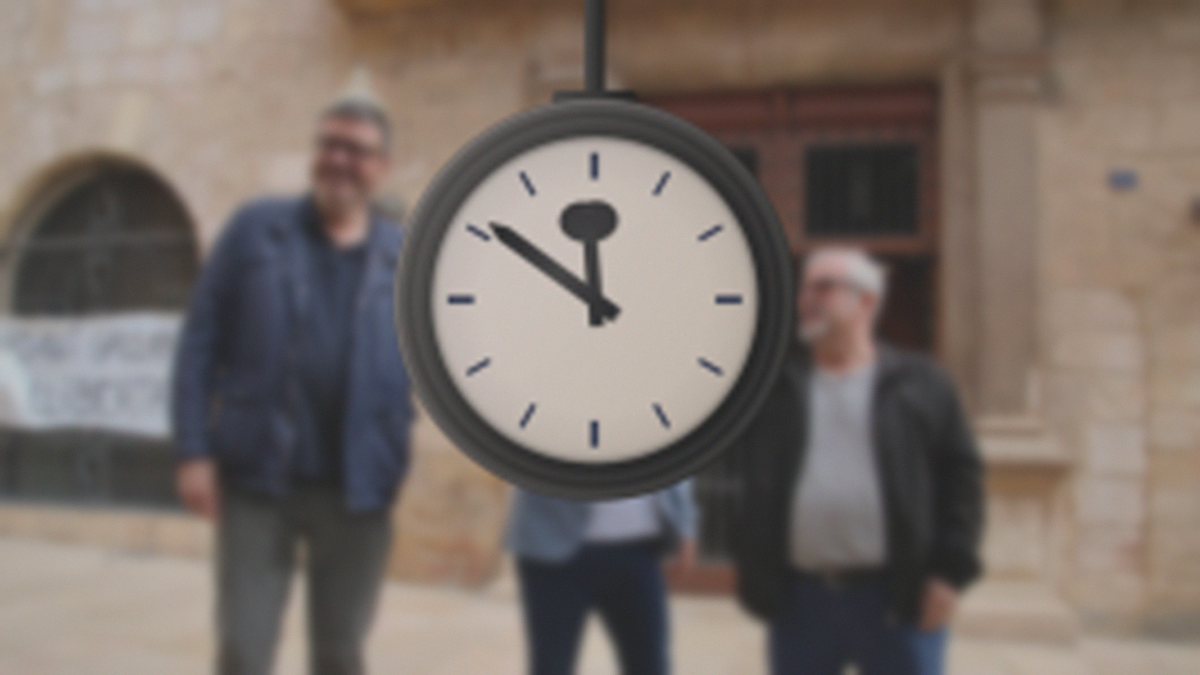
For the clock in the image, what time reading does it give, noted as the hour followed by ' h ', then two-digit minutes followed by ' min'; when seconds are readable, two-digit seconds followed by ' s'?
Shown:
11 h 51 min
